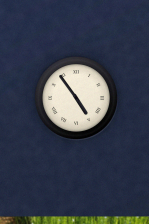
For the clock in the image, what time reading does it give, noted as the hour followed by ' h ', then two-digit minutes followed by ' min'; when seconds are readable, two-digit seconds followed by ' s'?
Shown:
4 h 54 min
